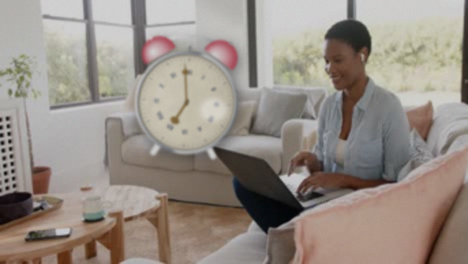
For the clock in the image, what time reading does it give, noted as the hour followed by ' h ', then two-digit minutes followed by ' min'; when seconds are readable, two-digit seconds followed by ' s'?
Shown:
6 h 59 min
